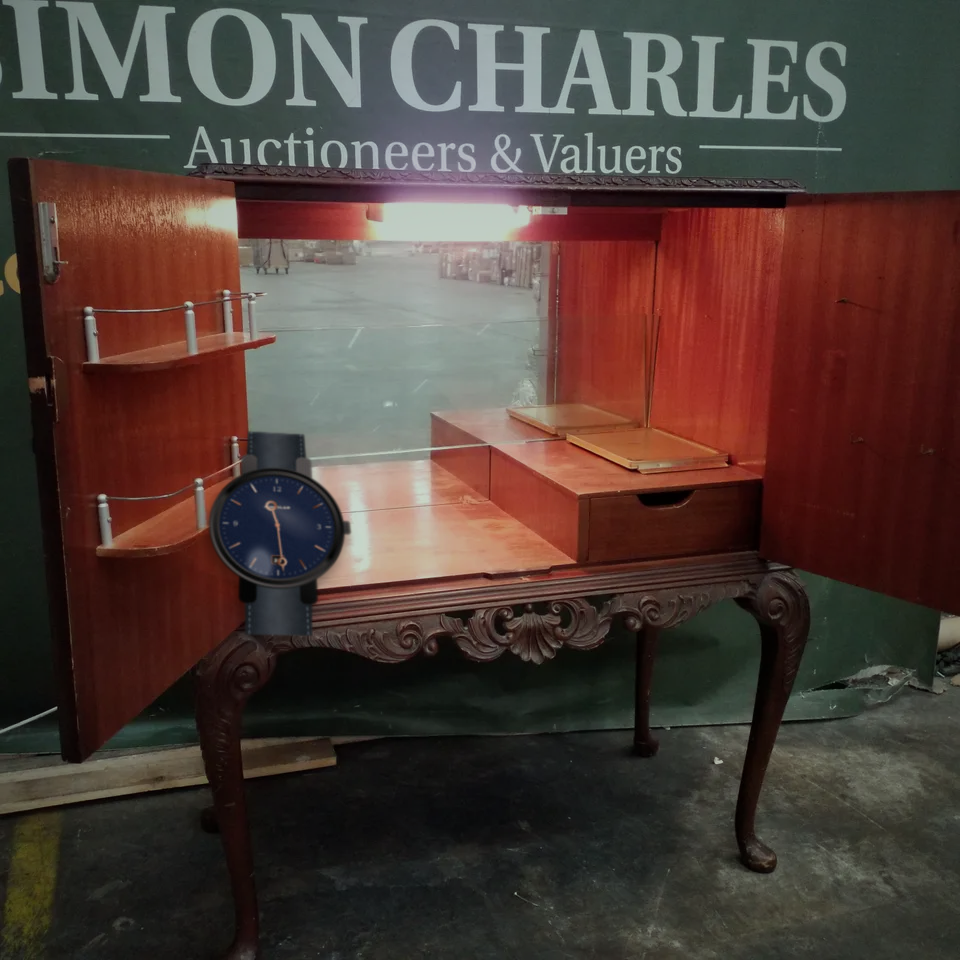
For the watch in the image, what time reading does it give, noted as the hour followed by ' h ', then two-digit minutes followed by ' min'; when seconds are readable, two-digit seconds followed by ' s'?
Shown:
11 h 29 min
